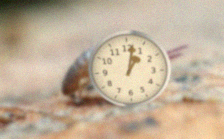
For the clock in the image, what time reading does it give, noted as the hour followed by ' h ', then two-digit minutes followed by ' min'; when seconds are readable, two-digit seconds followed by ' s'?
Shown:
1 h 02 min
